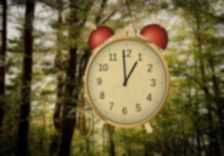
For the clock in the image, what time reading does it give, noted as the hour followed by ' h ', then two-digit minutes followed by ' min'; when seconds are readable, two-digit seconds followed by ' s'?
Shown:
12 h 59 min
